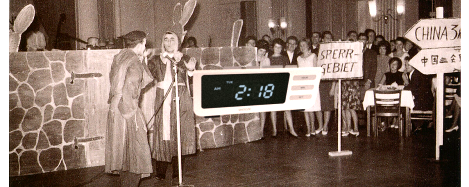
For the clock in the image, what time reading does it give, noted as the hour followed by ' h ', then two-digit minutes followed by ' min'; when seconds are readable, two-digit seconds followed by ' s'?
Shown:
2 h 18 min
